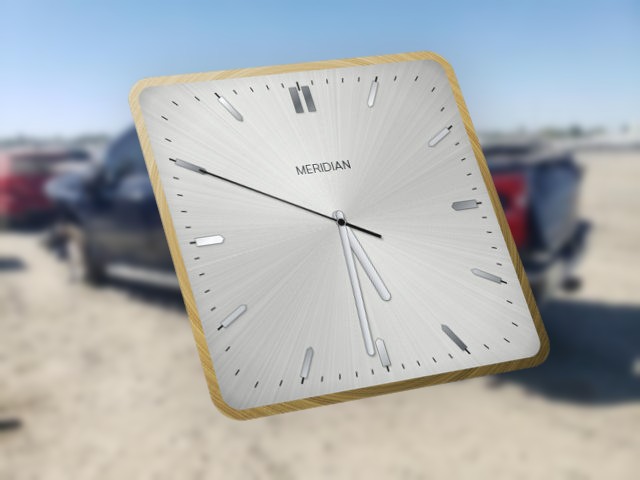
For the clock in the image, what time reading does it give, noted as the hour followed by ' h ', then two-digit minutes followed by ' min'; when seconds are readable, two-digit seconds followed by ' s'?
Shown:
5 h 30 min 50 s
